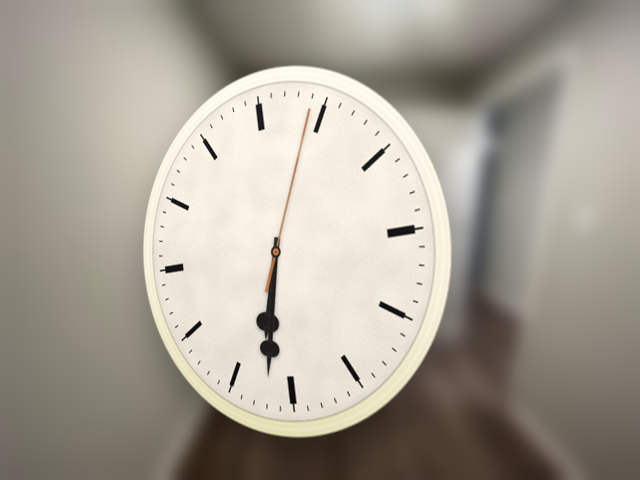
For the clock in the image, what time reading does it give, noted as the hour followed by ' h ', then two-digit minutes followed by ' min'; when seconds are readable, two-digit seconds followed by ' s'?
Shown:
6 h 32 min 04 s
